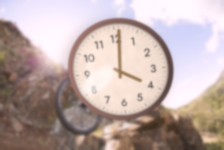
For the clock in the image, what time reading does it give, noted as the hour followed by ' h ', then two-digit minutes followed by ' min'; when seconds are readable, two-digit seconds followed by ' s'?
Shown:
4 h 01 min
